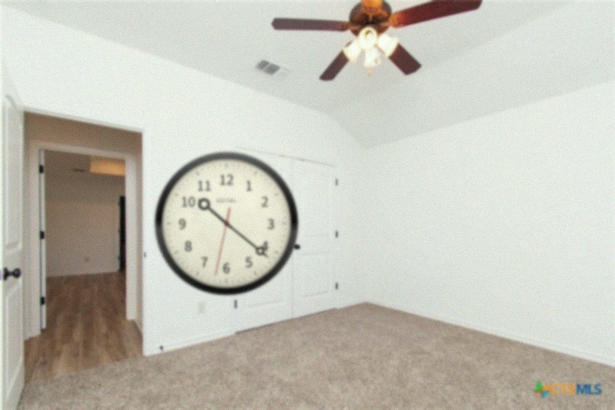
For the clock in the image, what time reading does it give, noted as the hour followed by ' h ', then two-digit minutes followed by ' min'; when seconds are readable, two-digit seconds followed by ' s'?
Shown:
10 h 21 min 32 s
